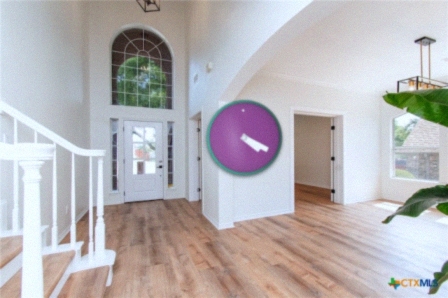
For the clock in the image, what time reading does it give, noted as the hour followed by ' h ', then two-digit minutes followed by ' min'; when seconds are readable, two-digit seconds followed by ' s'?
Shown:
4 h 20 min
